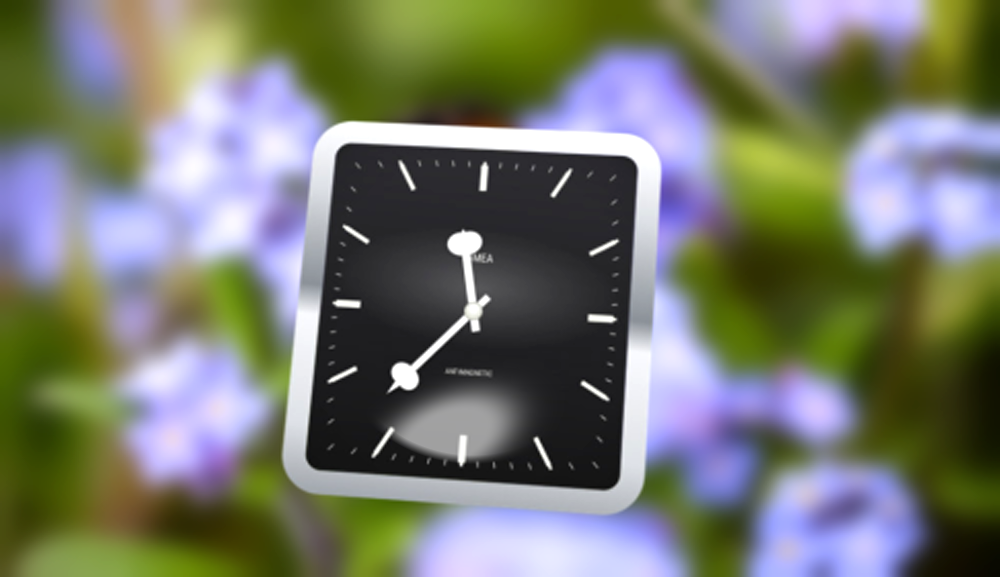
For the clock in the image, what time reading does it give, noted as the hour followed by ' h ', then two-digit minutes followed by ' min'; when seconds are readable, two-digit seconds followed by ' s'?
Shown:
11 h 37 min
